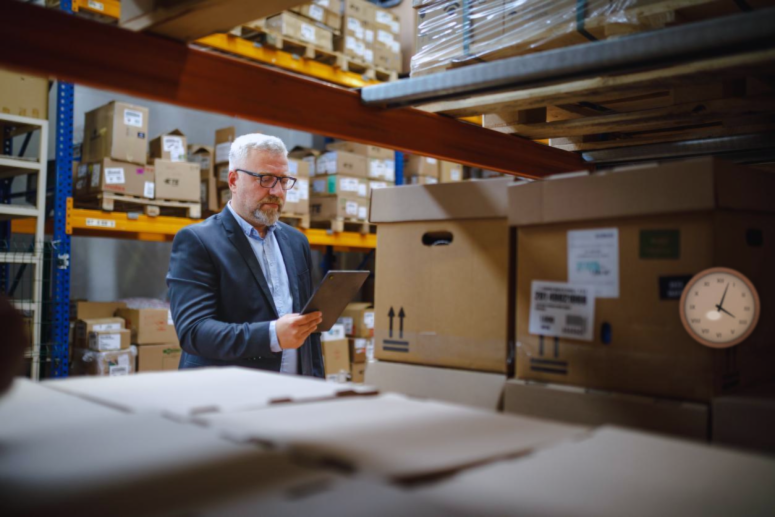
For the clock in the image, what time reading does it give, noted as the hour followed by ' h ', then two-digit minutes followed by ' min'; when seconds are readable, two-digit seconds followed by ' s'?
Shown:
4 h 03 min
